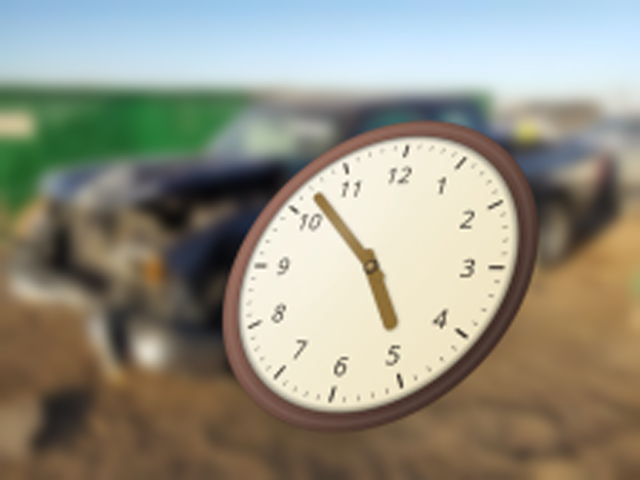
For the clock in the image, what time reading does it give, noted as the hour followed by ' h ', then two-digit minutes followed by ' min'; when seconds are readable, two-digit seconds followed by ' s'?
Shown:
4 h 52 min
